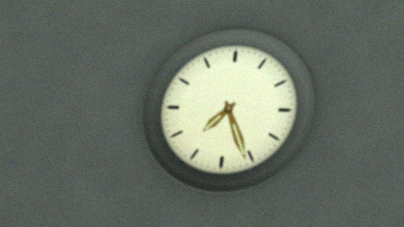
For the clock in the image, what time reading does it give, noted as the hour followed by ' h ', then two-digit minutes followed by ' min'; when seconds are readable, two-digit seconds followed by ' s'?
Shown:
7 h 26 min
